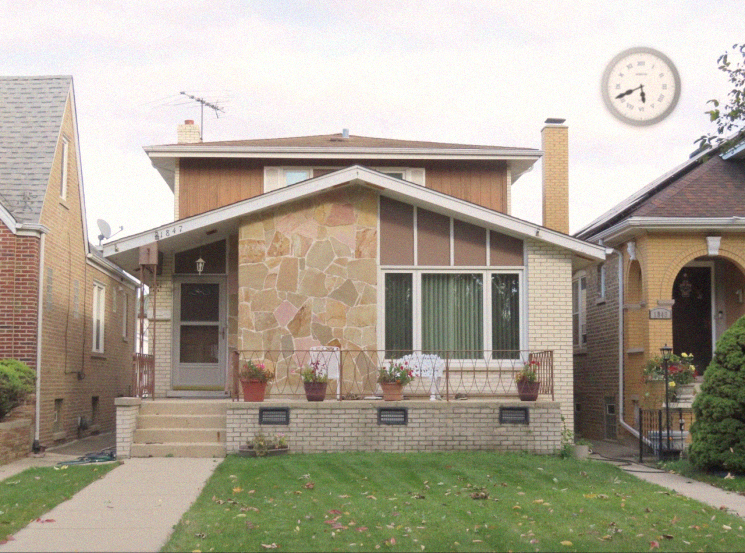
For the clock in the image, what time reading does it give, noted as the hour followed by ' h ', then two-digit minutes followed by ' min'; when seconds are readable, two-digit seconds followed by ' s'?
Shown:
5 h 41 min
